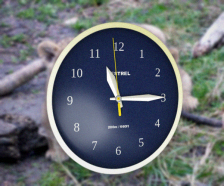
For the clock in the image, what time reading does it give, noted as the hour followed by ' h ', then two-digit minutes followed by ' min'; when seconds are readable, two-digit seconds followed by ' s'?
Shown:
11 h 14 min 59 s
